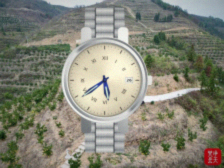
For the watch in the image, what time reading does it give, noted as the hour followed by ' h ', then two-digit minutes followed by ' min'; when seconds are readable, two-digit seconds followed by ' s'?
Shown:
5 h 39 min
